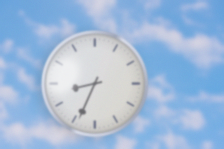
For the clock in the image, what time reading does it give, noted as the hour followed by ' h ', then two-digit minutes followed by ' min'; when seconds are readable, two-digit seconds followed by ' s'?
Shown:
8 h 34 min
